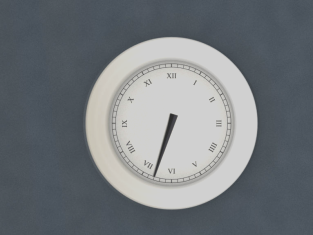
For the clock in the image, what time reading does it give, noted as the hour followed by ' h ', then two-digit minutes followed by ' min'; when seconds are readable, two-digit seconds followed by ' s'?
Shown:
6 h 33 min
